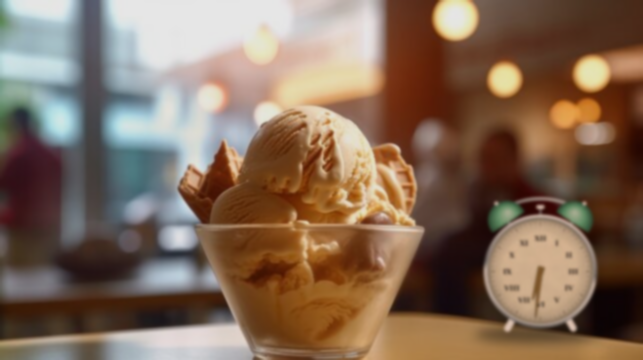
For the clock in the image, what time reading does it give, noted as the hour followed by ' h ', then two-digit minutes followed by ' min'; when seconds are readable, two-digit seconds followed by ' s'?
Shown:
6 h 31 min
